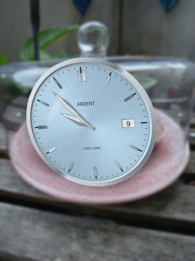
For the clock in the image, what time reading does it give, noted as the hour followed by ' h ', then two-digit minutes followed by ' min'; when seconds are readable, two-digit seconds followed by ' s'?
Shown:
9 h 53 min
